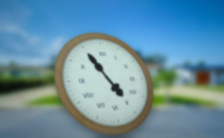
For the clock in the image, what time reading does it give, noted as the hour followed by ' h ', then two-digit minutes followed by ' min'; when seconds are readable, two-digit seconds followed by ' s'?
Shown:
4 h 55 min
